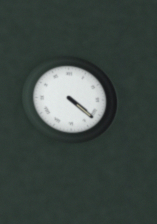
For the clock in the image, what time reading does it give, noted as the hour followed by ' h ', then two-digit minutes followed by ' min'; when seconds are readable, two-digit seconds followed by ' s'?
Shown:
4 h 22 min
